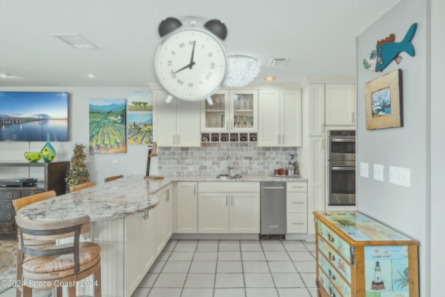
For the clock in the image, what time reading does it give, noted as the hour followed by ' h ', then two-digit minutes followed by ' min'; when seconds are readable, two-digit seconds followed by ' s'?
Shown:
8 h 01 min
